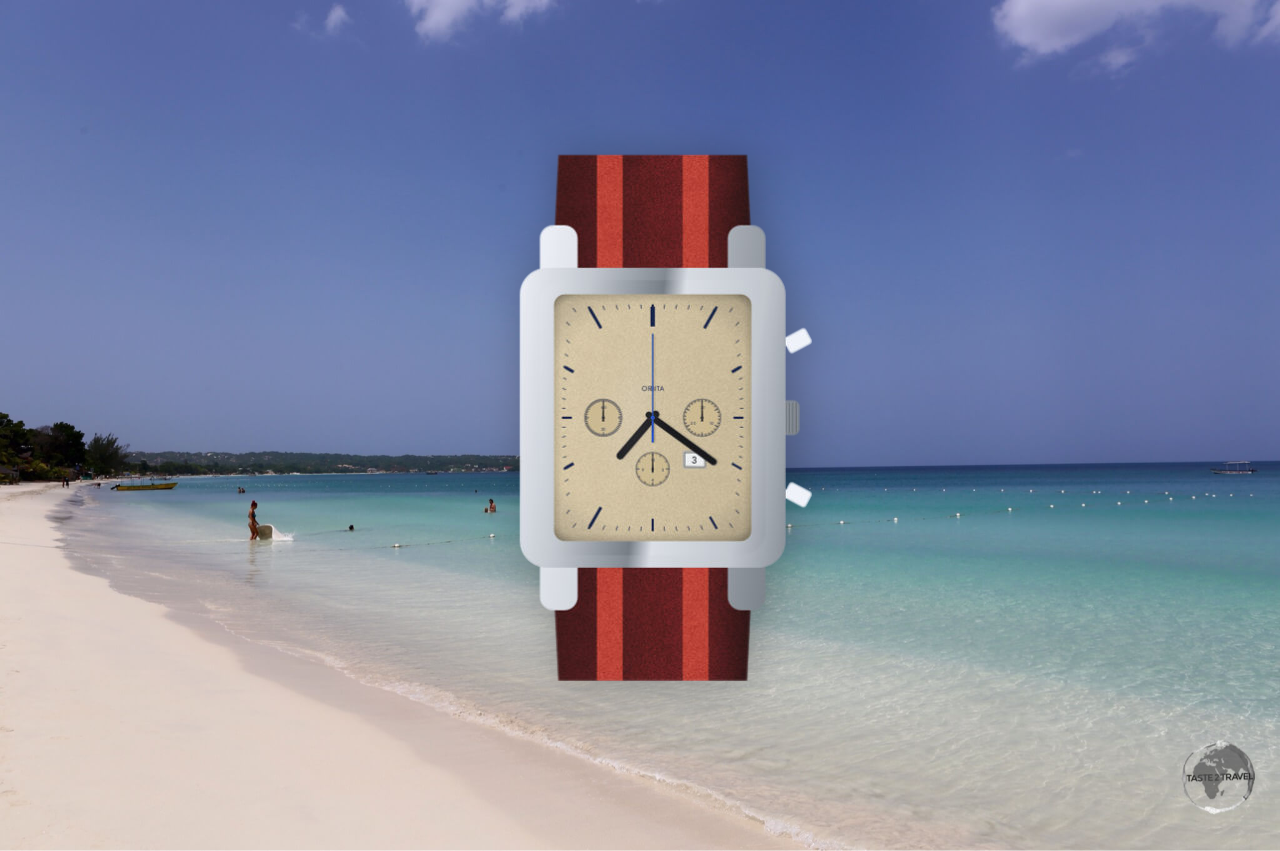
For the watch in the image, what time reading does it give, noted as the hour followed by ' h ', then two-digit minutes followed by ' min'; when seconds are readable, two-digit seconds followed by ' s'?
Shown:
7 h 21 min
